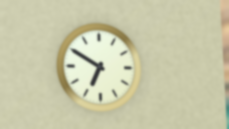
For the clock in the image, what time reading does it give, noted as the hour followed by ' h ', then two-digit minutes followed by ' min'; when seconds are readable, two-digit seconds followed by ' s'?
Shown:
6 h 50 min
